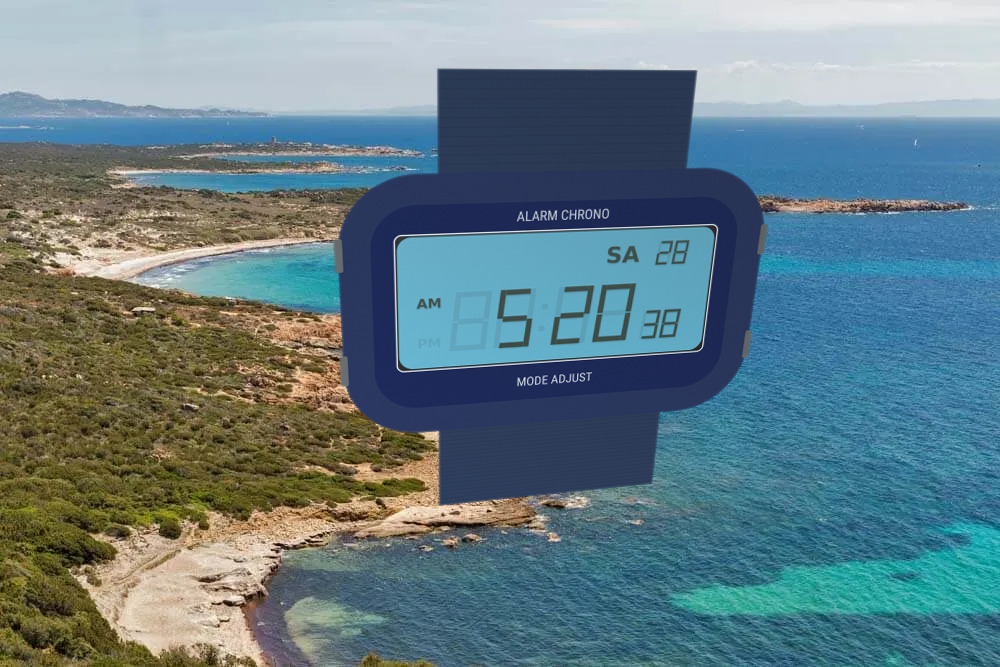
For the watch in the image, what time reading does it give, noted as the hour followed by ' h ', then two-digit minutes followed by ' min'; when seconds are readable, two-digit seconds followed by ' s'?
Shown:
5 h 20 min 38 s
